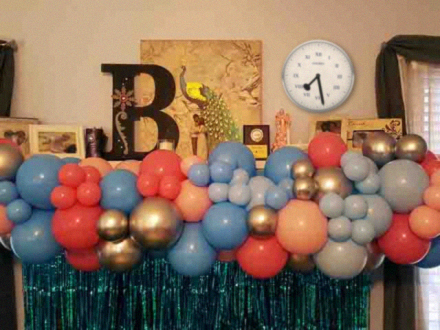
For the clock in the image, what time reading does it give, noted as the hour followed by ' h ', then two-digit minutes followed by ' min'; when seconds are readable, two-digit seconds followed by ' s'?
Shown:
7 h 28 min
